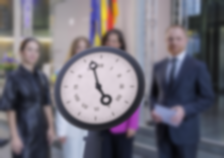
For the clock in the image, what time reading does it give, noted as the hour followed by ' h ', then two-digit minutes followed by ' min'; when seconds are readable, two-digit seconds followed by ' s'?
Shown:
4 h 57 min
